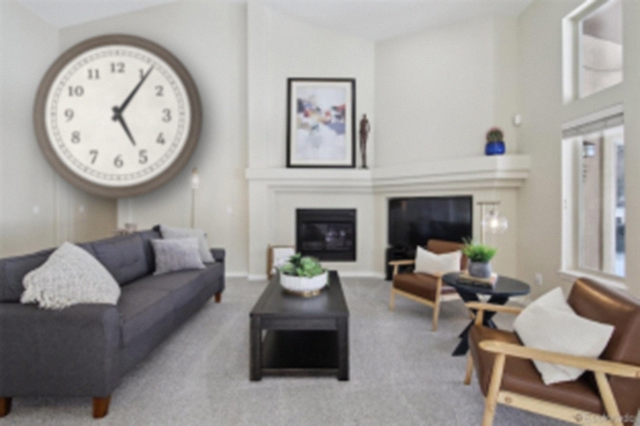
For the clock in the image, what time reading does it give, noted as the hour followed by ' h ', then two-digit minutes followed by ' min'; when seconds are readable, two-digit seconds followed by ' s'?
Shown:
5 h 06 min
